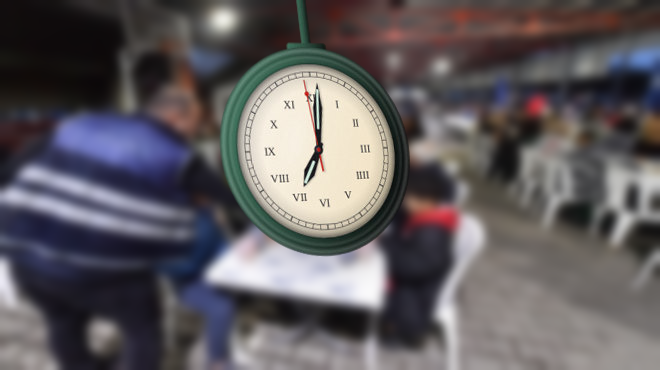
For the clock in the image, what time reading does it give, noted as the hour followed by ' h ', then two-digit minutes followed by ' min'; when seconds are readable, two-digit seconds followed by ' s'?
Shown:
7 h 00 min 59 s
